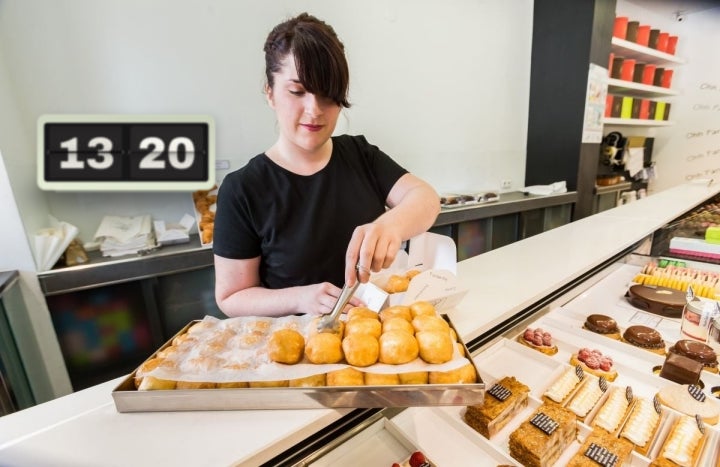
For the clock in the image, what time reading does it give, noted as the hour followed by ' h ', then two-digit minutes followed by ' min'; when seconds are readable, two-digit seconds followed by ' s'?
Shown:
13 h 20 min
